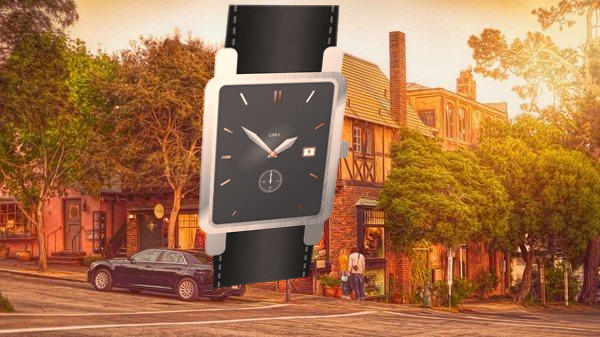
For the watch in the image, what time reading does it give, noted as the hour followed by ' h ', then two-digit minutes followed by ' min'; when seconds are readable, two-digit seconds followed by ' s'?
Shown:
1 h 52 min
